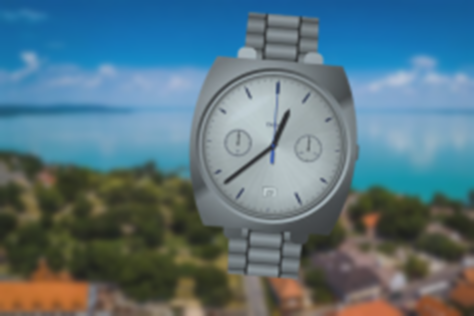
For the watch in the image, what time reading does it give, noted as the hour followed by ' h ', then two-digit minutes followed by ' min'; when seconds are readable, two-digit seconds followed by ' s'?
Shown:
12 h 38 min
